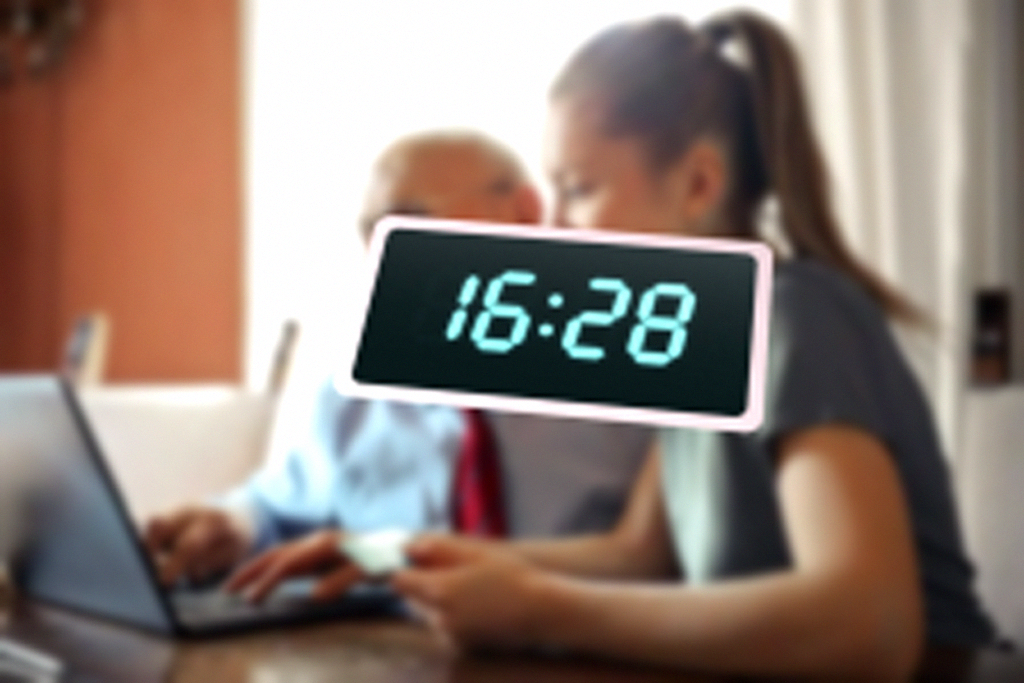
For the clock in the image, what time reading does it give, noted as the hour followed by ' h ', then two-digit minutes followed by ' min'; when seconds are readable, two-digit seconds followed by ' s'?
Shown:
16 h 28 min
